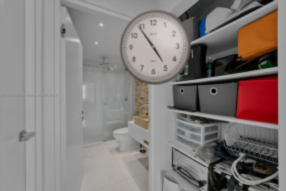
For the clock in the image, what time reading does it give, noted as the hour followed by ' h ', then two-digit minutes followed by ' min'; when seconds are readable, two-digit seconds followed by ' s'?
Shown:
4 h 54 min
